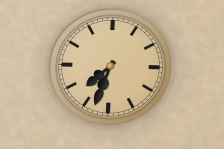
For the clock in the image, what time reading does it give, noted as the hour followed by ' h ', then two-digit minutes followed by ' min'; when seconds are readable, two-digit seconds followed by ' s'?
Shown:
7 h 33 min
